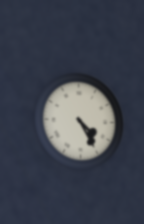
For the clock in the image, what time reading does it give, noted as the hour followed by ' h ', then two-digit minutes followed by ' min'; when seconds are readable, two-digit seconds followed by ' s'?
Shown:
4 h 25 min
